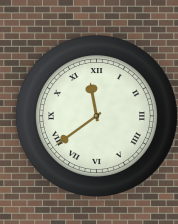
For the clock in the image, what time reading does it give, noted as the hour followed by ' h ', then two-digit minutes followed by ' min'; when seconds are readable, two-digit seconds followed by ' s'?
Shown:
11 h 39 min
